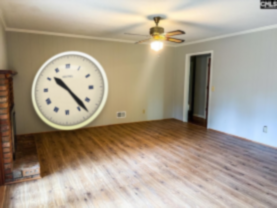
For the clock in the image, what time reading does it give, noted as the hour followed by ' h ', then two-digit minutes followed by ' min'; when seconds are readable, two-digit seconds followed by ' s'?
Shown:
10 h 23 min
